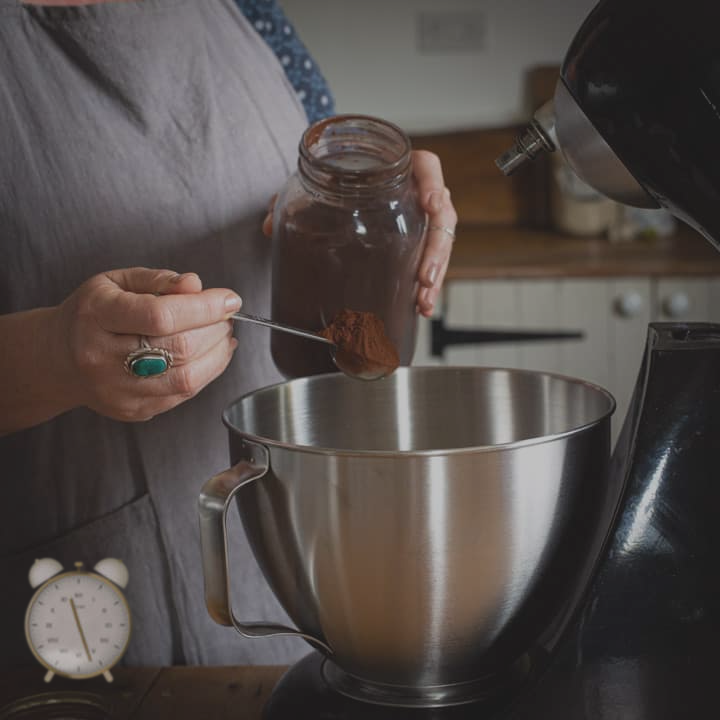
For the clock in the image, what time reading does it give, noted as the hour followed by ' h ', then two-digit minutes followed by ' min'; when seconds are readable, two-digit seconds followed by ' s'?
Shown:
11 h 27 min
